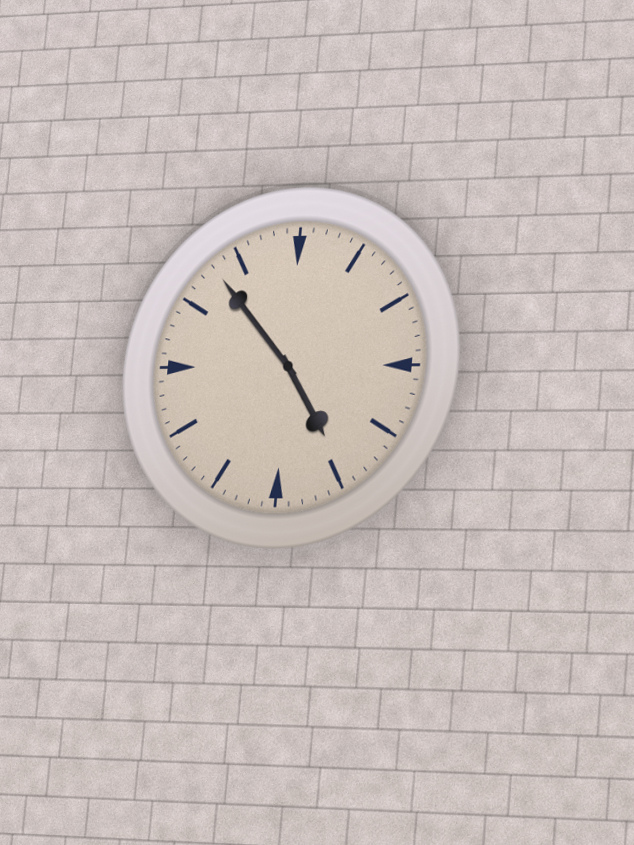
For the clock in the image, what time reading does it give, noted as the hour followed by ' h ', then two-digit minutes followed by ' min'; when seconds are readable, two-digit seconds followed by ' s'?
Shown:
4 h 53 min
